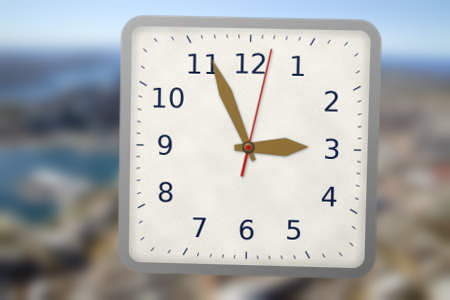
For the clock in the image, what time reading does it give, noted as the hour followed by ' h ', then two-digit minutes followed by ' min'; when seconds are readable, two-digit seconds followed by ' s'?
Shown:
2 h 56 min 02 s
